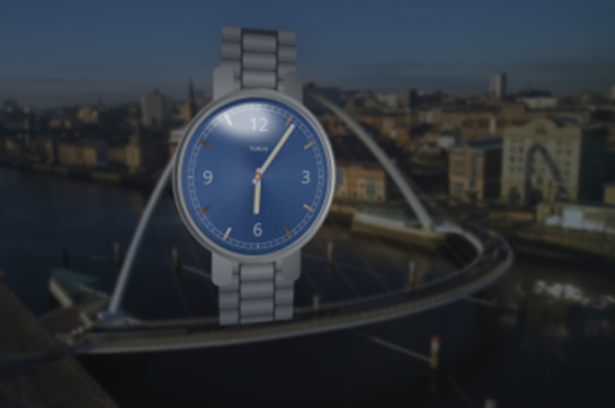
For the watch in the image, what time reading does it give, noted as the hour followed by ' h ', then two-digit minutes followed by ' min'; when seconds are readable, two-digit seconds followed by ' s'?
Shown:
6 h 06 min
